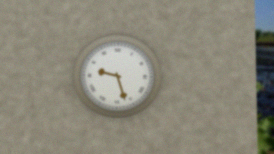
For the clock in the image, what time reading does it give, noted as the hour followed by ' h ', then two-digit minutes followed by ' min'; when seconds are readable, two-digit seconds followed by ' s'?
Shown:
9 h 27 min
